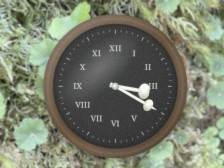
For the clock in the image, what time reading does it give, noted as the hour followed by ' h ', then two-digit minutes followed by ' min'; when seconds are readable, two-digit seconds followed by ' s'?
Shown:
3 h 20 min
